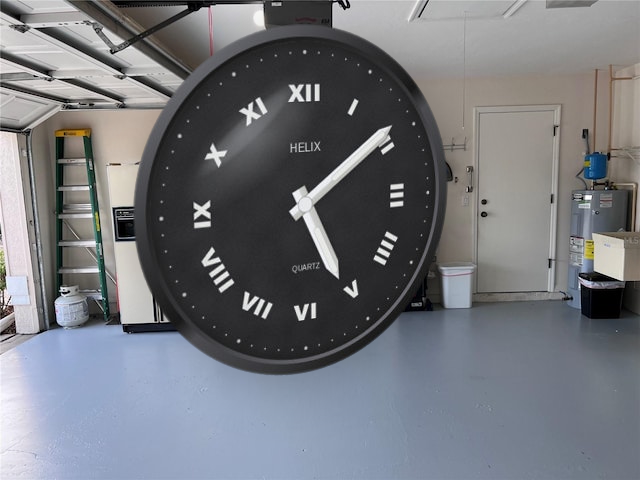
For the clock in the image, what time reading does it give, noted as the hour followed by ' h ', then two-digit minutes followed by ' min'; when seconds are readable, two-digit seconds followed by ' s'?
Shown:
5 h 09 min
